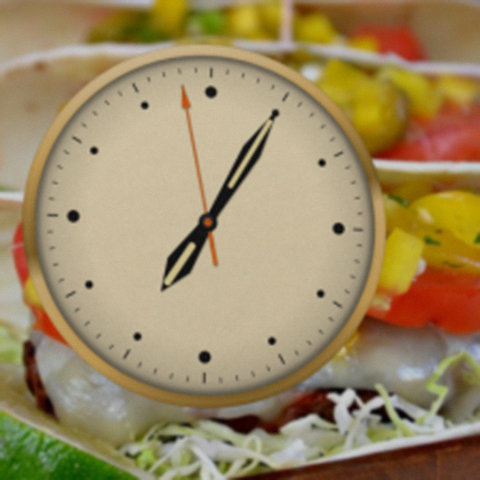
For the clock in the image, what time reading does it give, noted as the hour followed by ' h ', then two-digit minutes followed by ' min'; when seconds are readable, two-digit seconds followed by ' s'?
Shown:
7 h 04 min 58 s
